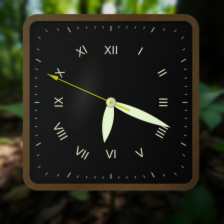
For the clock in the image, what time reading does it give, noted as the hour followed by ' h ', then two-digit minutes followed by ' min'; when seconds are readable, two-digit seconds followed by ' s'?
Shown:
6 h 18 min 49 s
